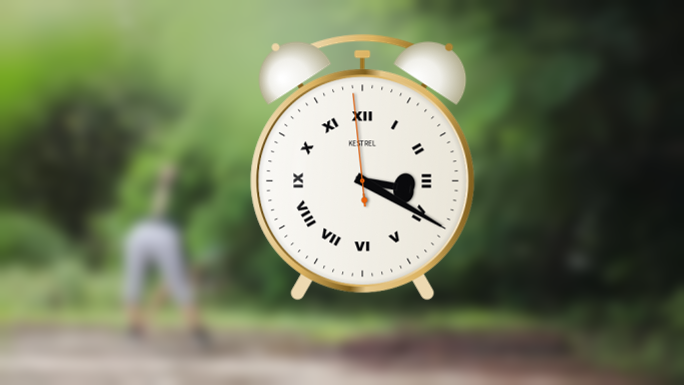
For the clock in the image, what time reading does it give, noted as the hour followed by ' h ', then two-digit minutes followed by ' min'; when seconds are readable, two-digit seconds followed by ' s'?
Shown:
3 h 19 min 59 s
